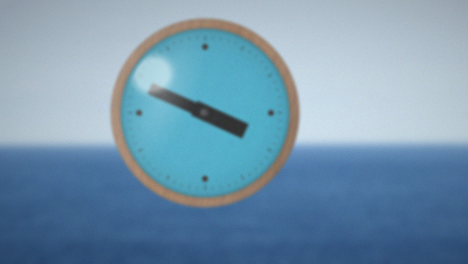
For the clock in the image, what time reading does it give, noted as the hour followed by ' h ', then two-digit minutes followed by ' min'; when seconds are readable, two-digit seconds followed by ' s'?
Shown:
3 h 49 min
